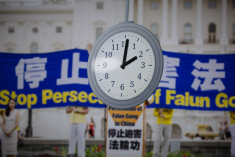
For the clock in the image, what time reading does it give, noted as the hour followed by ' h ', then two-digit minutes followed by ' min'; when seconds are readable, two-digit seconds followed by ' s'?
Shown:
2 h 01 min
